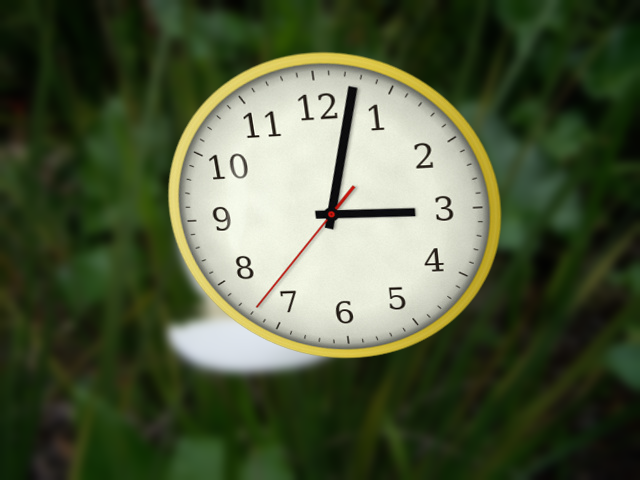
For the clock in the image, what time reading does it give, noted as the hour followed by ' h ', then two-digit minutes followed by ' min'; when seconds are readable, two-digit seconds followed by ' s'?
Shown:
3 h 02 min 37 s
